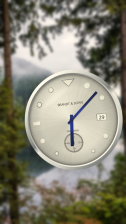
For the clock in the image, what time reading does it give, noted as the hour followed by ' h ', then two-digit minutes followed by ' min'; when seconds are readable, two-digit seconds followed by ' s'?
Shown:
6 h 08 min
